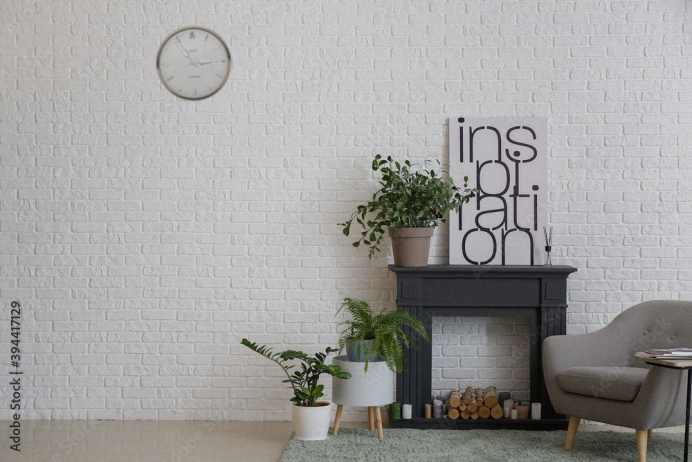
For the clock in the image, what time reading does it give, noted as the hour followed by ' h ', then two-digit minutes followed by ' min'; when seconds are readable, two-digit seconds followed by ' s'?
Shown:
2 h 54 min
